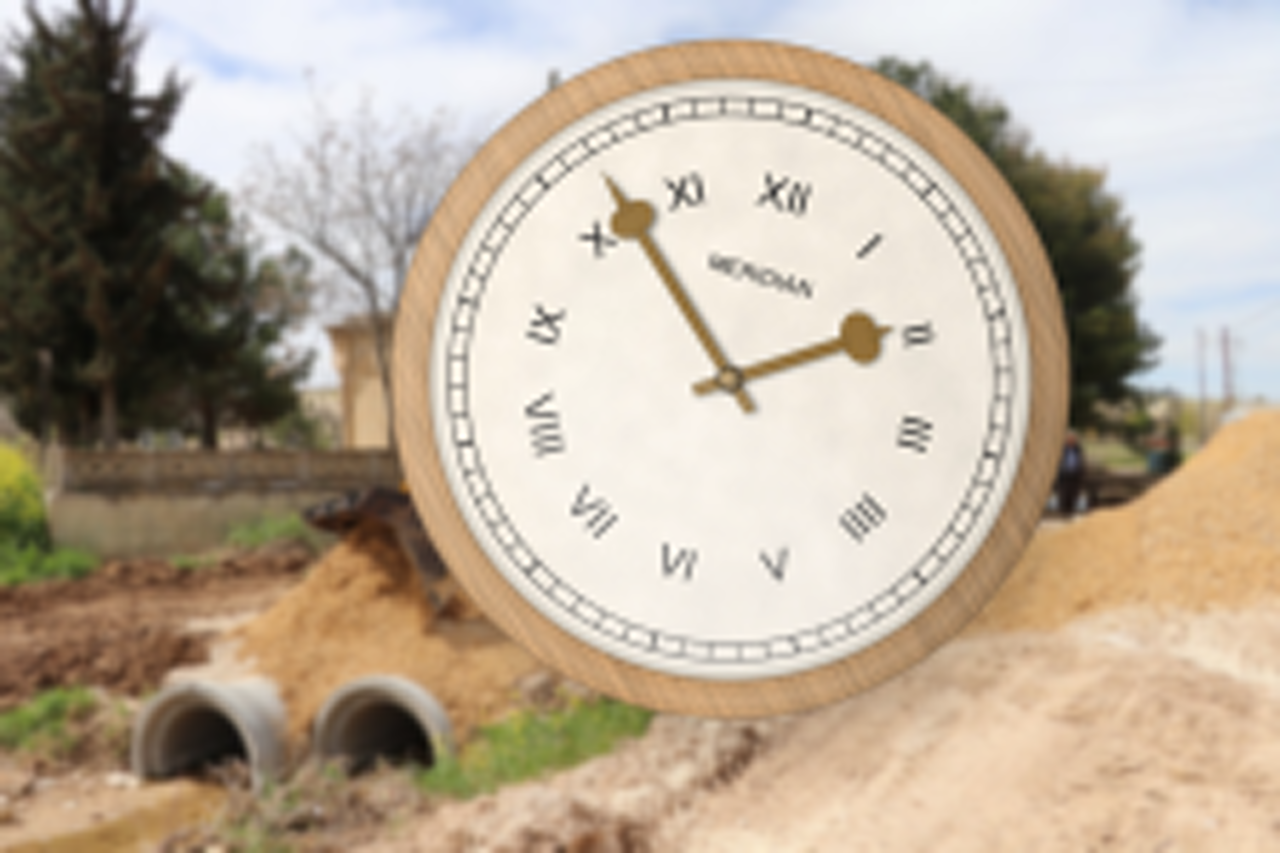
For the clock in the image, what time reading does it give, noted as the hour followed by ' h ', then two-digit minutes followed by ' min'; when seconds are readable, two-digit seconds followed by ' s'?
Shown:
1 h 52 min
